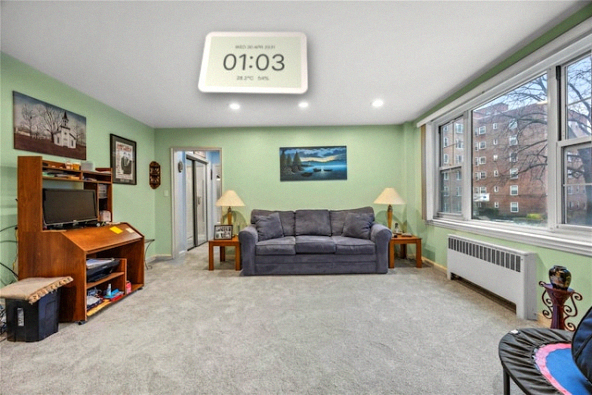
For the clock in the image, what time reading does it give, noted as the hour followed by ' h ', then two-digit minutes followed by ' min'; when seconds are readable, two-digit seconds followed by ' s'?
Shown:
1 h 03 min
